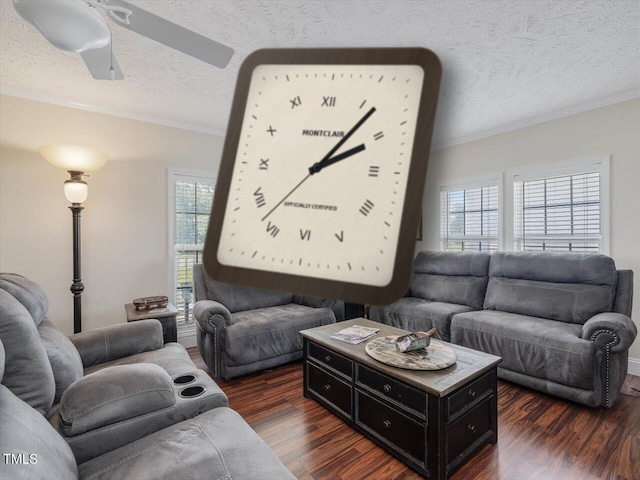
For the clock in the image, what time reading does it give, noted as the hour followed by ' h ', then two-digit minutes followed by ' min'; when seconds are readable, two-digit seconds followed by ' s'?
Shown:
2 h 06 min 37 s
